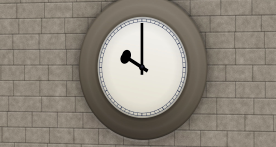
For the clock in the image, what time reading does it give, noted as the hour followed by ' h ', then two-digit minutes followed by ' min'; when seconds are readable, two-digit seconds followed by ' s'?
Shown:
10 h 00 min
